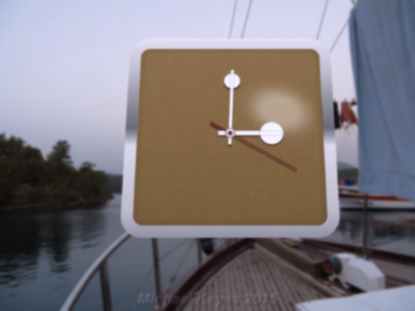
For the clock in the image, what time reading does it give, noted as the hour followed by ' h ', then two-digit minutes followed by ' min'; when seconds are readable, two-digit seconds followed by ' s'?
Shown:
3 h 00 min 20 s
